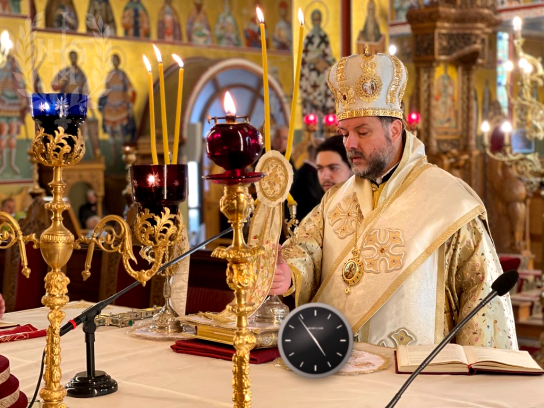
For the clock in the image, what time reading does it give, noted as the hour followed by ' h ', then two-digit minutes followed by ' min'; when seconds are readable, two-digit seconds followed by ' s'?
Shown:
4 h 54 min
